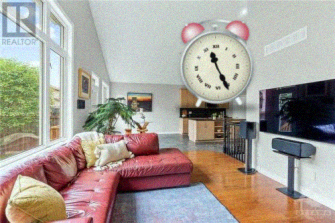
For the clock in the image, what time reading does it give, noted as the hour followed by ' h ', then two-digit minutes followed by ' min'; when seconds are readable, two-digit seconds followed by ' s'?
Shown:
11 h 26 min
